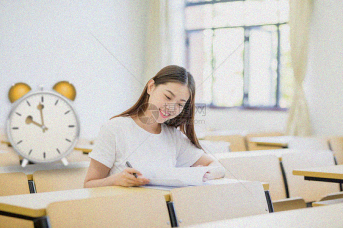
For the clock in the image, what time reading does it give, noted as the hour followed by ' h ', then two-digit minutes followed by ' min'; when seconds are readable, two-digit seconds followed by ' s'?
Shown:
9 h 59 min
